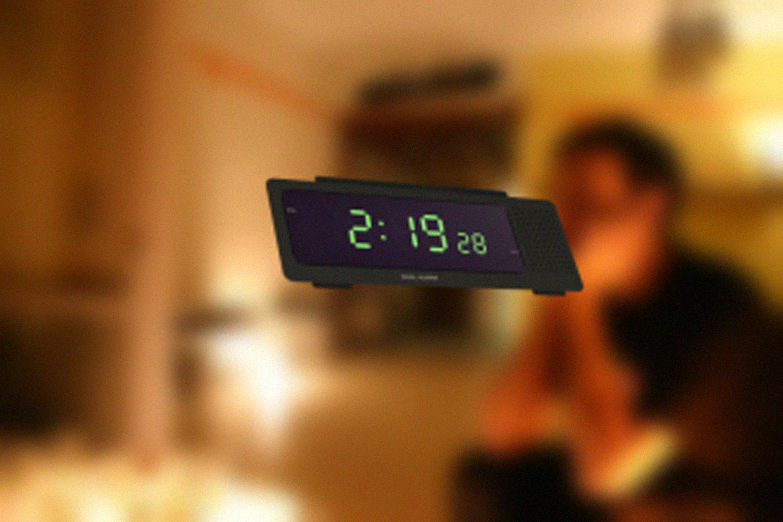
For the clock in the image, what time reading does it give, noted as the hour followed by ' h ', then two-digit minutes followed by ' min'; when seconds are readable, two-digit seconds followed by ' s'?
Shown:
2 h 19 min 28 s
